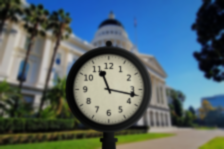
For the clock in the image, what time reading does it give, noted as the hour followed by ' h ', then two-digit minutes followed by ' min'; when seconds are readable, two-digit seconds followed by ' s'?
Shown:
11 h 17 min
